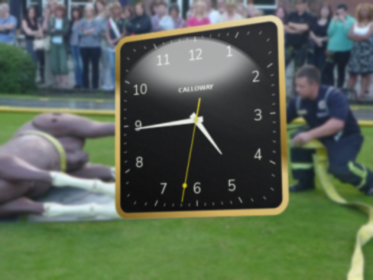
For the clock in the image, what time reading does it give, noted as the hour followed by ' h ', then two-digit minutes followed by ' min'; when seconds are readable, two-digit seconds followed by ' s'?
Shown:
4 h 44 min 32 s
